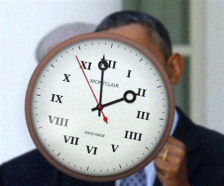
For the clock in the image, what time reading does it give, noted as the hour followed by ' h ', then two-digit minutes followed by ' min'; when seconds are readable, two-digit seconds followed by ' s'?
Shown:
1 h 58 min 54 s
